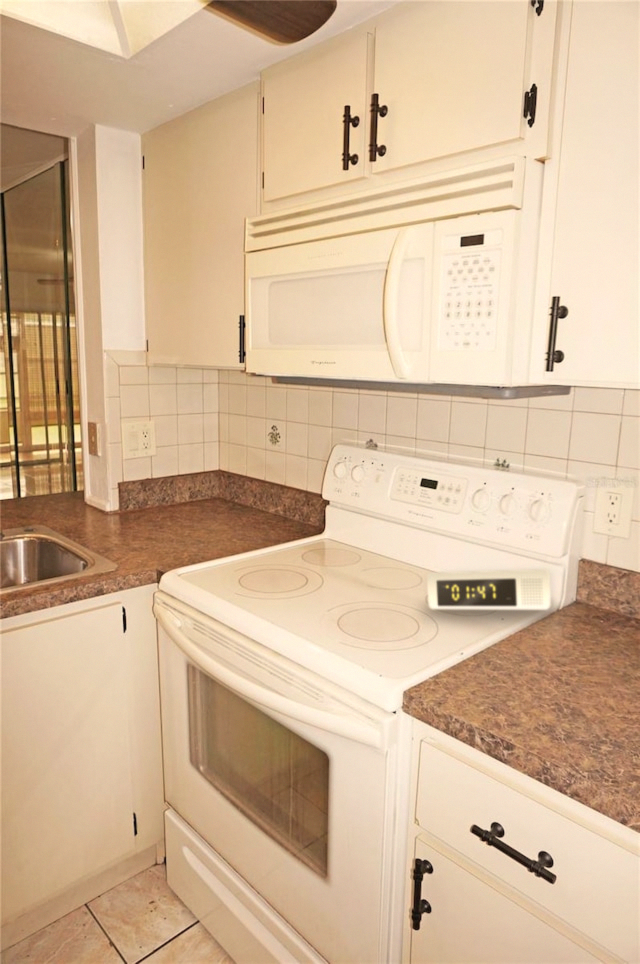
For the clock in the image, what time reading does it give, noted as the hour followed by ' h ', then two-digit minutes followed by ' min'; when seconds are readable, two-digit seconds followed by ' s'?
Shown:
1 h 47 min
